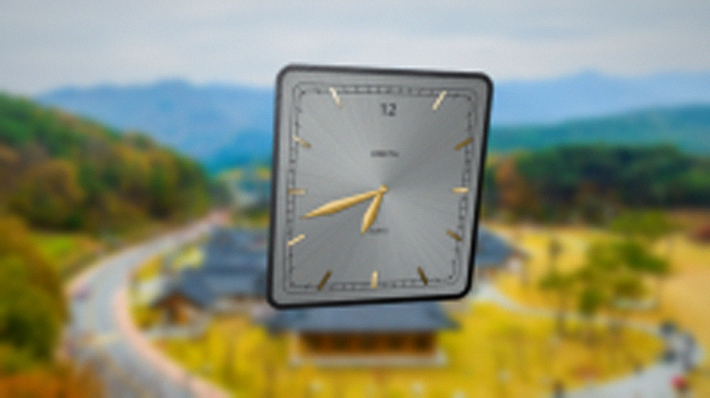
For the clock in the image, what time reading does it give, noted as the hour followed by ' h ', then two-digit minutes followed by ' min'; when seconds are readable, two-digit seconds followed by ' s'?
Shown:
6 h 42 min
